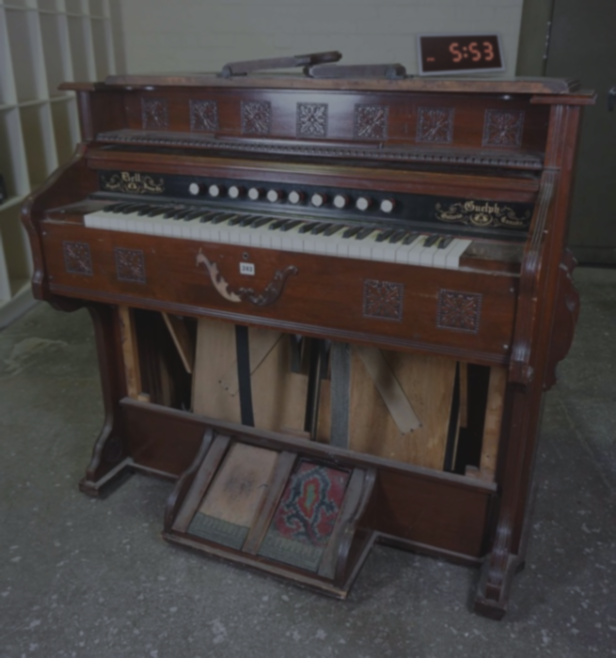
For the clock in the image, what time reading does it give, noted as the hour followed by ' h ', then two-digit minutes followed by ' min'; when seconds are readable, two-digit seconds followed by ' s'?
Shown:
5 h 53 min
